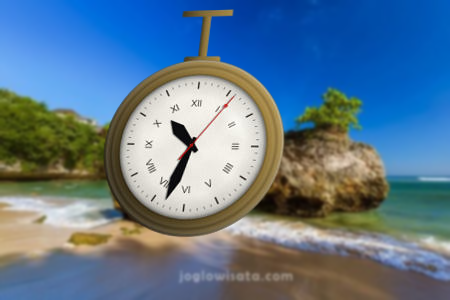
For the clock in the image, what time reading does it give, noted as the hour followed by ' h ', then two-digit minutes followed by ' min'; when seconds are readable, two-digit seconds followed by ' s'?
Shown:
10 h 33 min 06 s
